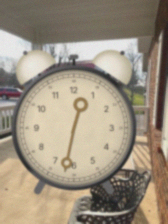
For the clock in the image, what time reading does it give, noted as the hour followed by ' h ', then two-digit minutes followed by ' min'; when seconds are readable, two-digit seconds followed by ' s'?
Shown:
12 h 32 min
